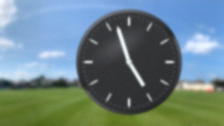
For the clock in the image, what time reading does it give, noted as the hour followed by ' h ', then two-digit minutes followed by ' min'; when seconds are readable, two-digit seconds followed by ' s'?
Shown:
4 h 57 min
